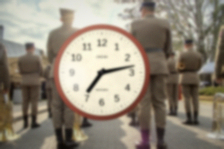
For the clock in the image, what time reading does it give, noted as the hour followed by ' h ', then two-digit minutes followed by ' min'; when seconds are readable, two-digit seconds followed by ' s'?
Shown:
7 h 13 min
